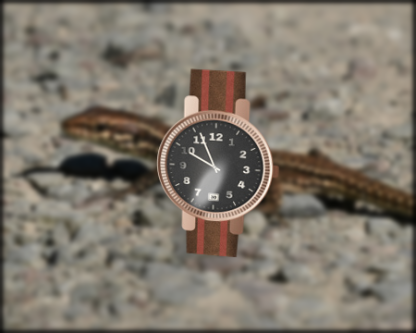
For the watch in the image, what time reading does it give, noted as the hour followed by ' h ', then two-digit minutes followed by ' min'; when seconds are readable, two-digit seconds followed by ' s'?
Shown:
9 h 56 min
